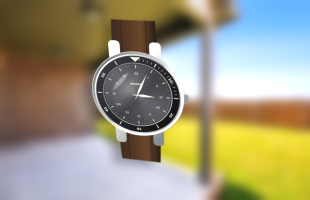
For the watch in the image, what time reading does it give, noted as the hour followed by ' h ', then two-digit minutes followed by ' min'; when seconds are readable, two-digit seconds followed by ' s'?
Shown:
3 h 04 min
